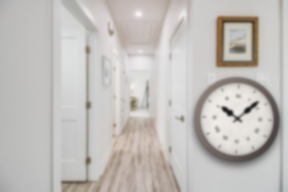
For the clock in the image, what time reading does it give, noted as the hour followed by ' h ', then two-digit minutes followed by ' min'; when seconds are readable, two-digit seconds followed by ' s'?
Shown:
10 h 08 min
